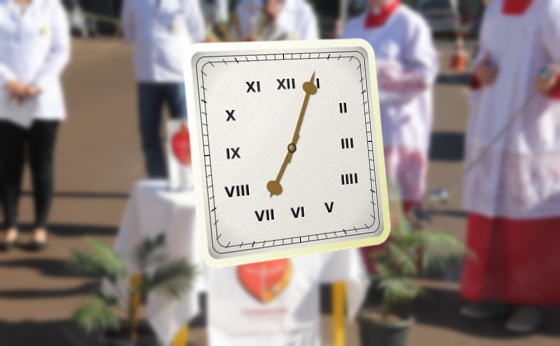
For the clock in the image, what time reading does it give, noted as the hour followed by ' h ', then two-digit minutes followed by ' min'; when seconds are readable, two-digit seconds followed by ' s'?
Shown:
7 h 04 min
